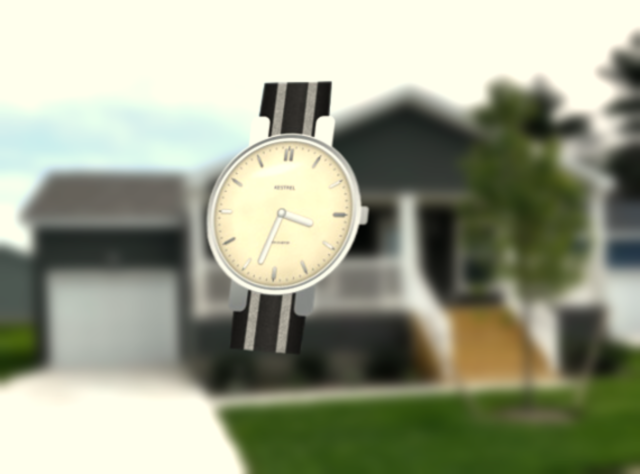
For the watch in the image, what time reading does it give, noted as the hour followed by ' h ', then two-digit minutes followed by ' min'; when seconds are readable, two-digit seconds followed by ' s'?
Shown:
3 h 33 min
